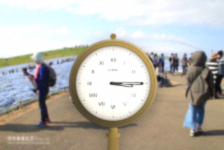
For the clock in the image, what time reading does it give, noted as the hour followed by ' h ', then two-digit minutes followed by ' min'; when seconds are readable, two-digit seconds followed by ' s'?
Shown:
3 h 15 min
